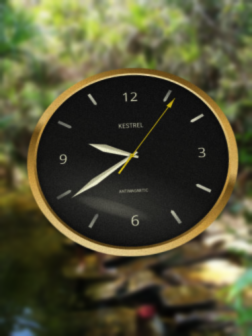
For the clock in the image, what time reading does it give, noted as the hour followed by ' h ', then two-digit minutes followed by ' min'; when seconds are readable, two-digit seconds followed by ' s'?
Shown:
9 h 39 min 06 s
